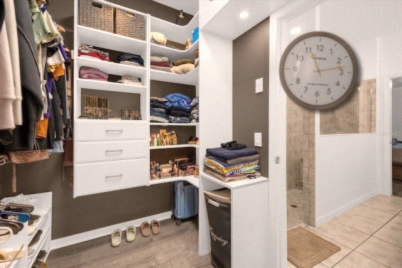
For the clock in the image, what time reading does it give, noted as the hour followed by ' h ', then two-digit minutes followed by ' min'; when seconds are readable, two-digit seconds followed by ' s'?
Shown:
11 h 13 min
